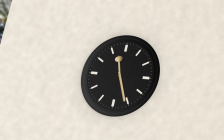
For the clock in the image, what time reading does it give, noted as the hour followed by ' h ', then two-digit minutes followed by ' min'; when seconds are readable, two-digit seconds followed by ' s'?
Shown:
11 h 26 min
